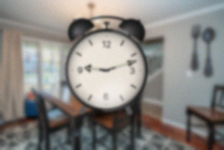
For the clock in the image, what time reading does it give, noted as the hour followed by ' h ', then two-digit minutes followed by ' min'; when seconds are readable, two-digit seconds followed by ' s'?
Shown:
9 h 12 min
